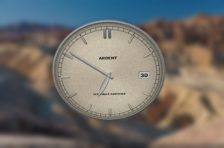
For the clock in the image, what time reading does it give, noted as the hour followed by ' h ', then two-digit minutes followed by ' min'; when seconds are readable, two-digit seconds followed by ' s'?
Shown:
6 h 51 min
